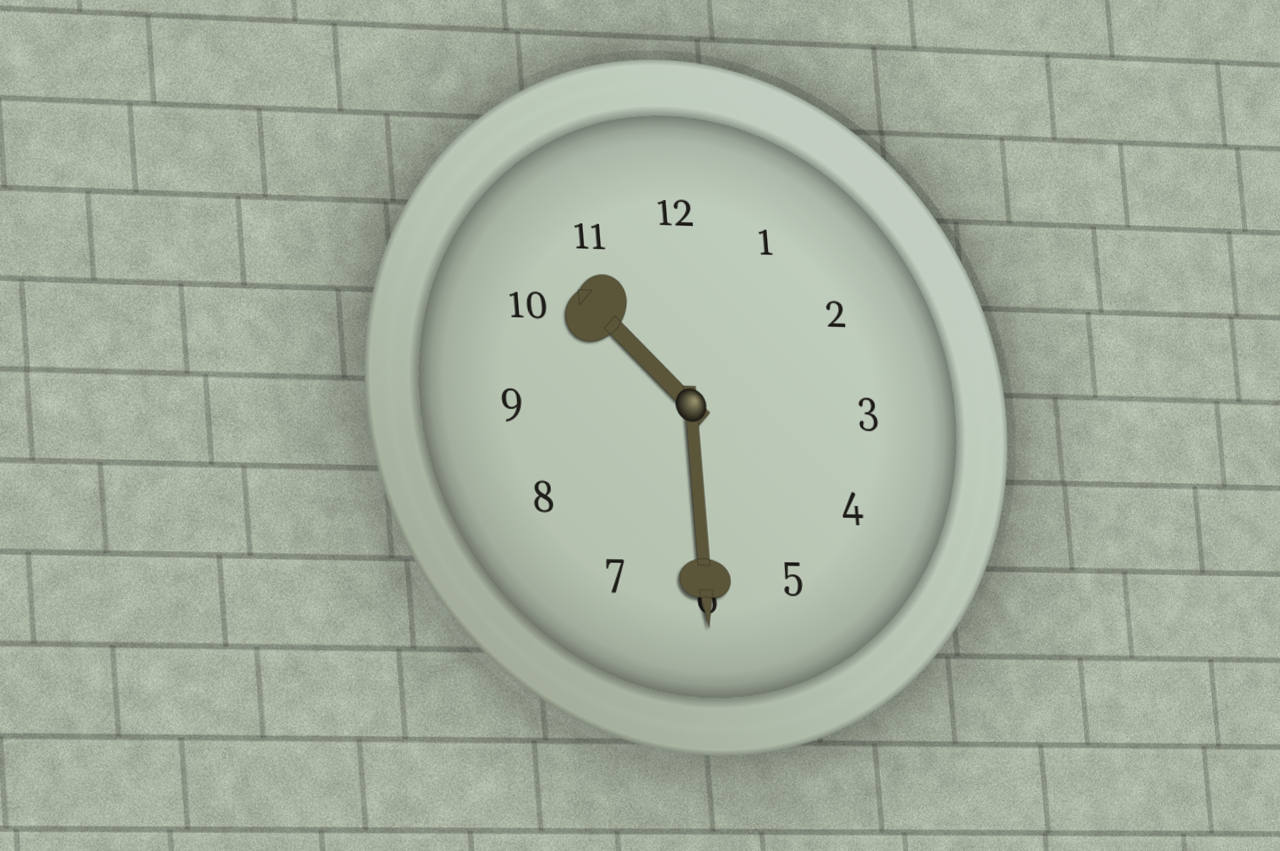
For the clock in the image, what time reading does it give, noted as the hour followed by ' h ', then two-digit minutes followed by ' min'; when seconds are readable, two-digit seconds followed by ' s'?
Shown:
10 h 30 min
